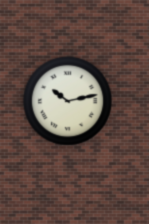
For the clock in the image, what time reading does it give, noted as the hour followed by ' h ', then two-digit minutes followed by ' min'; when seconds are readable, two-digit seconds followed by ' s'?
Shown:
10 h 13 min
